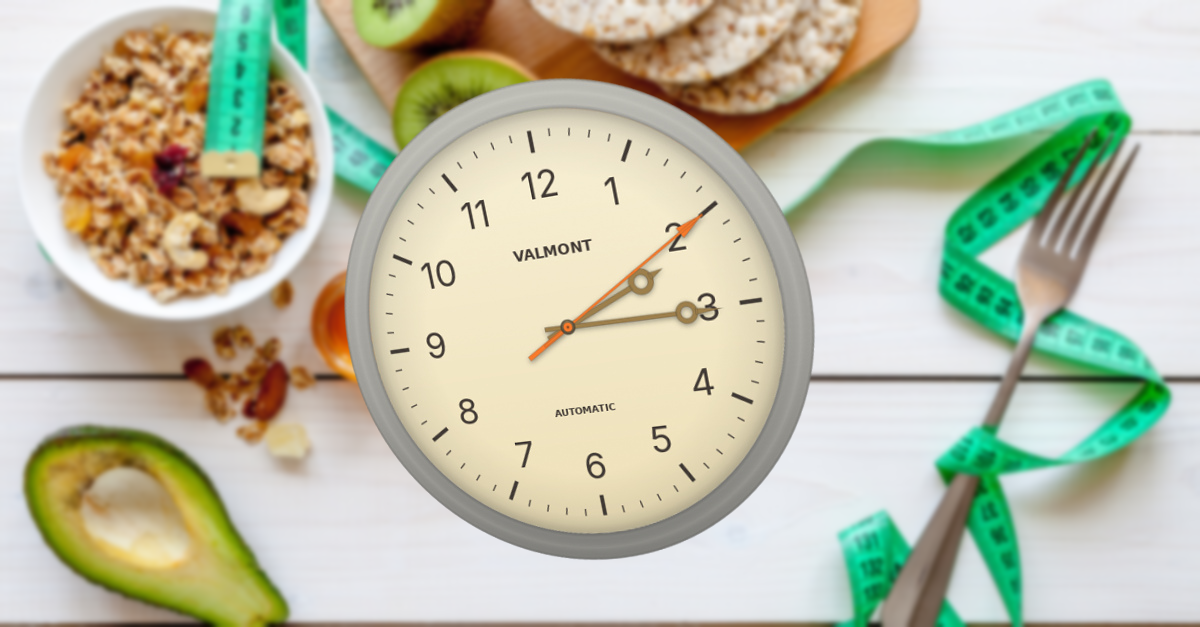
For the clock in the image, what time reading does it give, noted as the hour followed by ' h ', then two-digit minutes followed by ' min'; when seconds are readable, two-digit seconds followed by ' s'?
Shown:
2 h 15 min 10 s
